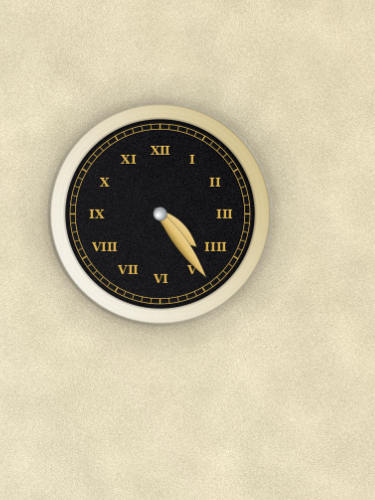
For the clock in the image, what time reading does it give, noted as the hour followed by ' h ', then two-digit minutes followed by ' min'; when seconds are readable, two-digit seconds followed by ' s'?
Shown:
4 h 24 min
